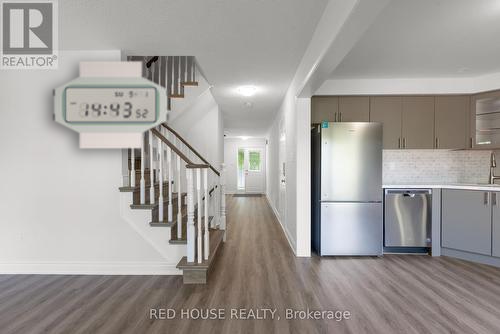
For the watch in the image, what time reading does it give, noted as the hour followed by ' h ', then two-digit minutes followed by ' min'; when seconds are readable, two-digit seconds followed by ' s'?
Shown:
14 h 43 min
